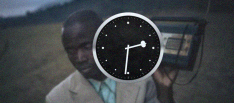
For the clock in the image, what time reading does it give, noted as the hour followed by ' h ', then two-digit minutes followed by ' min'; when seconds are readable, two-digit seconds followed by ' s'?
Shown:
2 h 31 min
